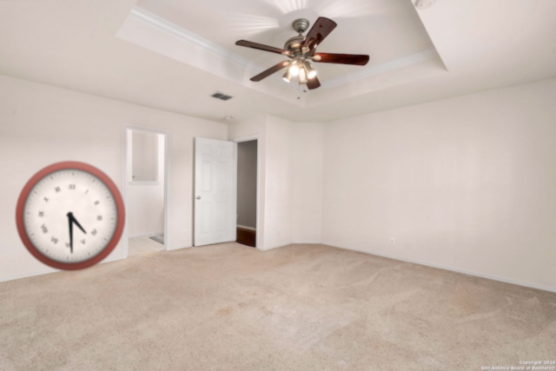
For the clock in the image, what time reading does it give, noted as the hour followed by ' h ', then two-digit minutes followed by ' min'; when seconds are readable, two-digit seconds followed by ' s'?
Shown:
4 h 29 min
